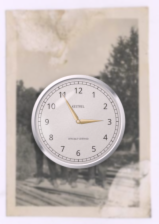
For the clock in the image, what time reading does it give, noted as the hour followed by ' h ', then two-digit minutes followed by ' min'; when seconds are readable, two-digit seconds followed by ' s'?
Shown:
2 h 55 min
